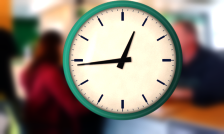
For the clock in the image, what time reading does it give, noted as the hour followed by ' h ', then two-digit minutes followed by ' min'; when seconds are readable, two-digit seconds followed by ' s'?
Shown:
12 h 44 min
